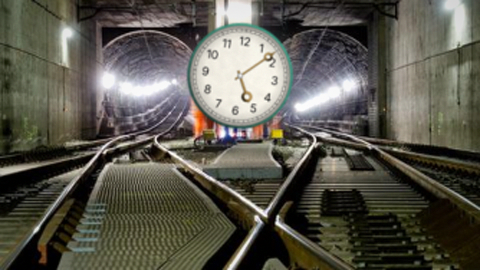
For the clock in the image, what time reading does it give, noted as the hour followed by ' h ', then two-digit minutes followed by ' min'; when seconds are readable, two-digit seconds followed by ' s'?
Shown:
5 h 08 min
